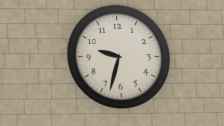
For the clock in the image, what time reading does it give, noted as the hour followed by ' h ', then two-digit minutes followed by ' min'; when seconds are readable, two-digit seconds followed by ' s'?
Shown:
9 h 33 min
